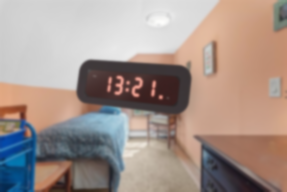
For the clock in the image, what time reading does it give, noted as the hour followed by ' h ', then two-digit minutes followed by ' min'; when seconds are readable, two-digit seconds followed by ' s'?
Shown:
13 h 21 min
